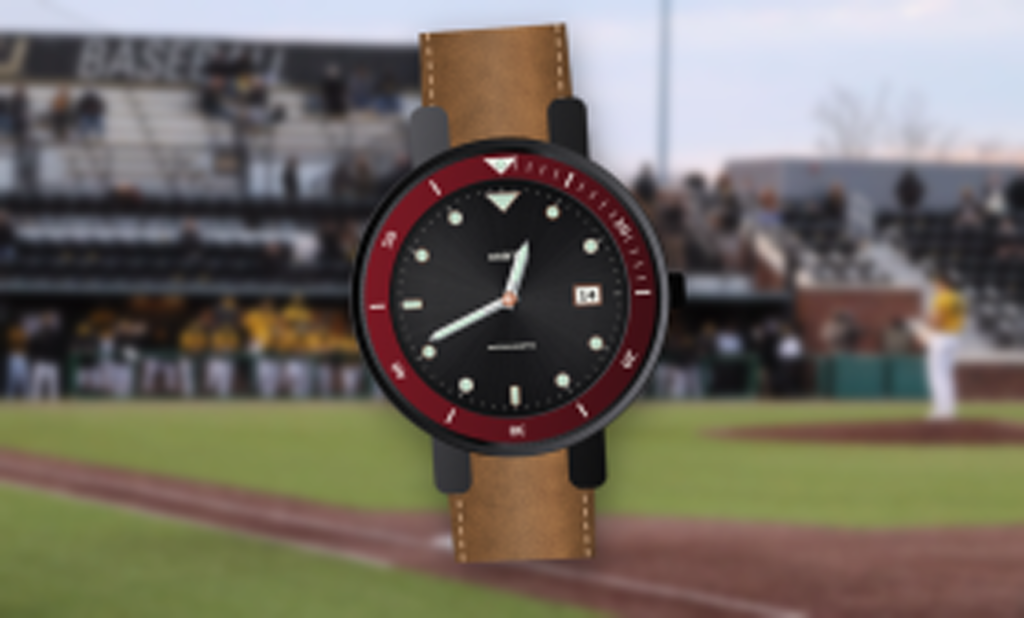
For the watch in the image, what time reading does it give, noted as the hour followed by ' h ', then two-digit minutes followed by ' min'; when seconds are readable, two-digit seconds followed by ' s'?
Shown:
12 h 41 min
